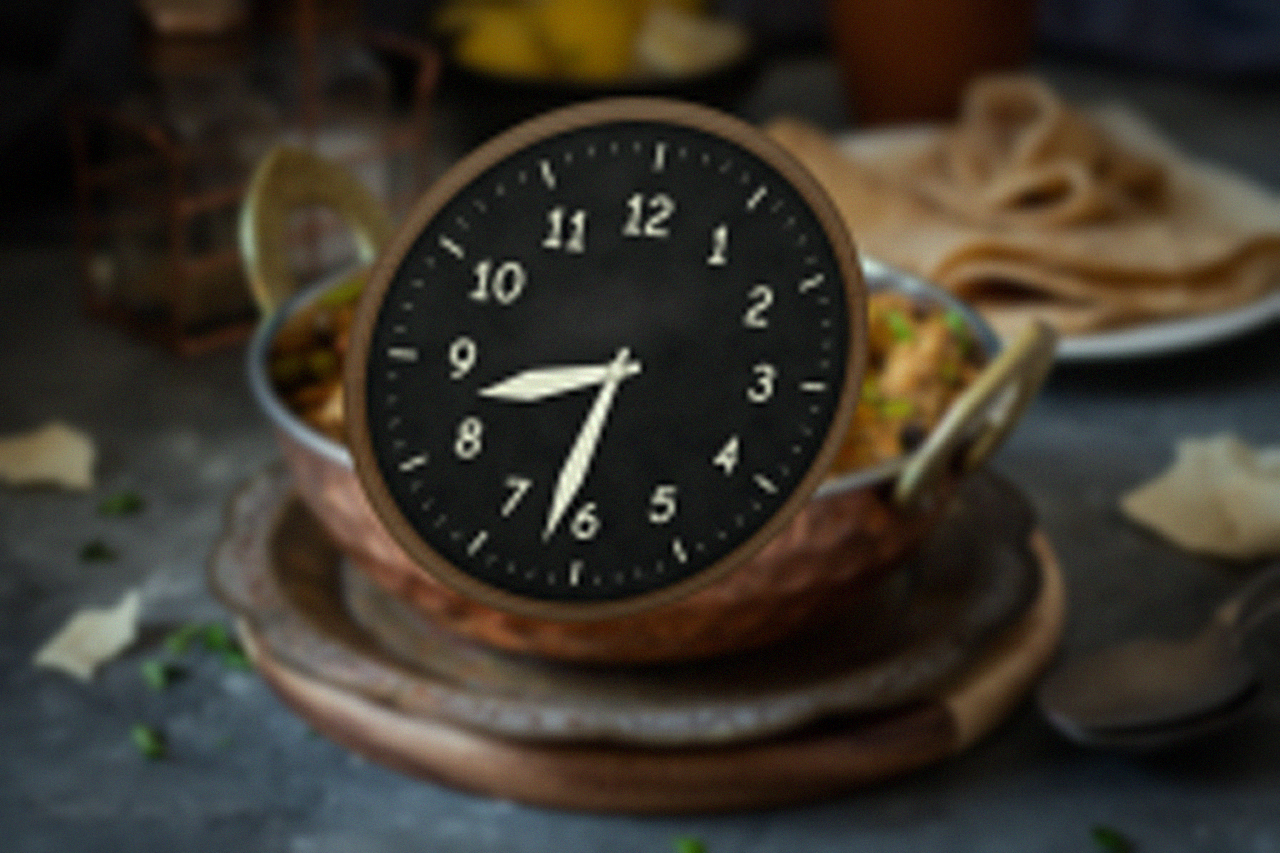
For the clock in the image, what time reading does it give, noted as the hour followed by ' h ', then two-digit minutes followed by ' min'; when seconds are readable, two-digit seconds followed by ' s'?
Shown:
8 h 32 min
